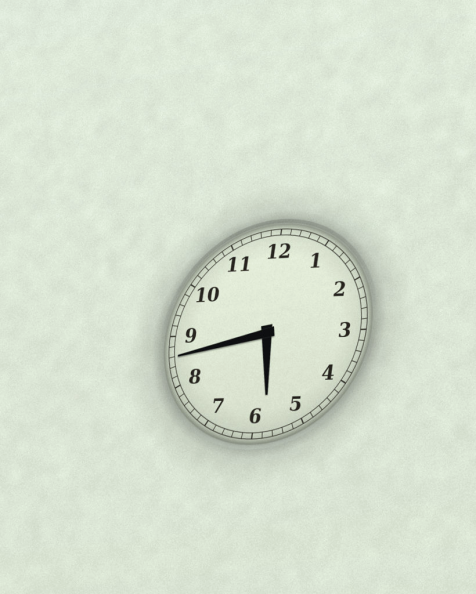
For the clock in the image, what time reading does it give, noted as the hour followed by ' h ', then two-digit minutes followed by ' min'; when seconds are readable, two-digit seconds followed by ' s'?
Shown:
5 h 43 min
